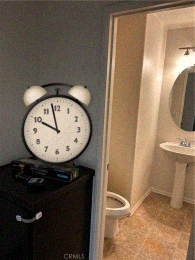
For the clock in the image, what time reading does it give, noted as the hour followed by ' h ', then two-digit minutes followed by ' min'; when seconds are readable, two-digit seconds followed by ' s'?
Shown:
9 h 58 min
